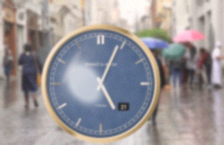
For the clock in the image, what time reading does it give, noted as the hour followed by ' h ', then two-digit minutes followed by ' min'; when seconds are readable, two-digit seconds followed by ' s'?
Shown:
5 h 04 min
